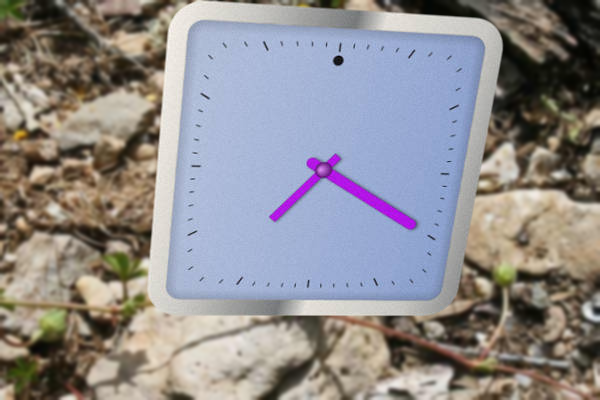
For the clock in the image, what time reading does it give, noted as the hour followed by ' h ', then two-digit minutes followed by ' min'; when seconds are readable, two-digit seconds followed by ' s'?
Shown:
7 h 20 min
